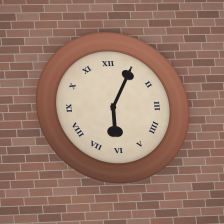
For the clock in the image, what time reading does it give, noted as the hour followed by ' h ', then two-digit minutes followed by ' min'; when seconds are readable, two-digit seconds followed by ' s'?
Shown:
6 h 05 min
